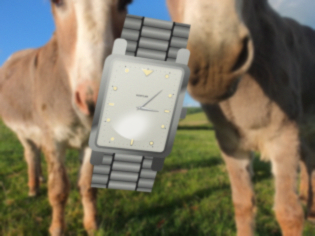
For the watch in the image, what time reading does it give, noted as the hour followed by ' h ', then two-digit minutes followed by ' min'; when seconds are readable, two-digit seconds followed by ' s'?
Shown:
3 h 07 min
